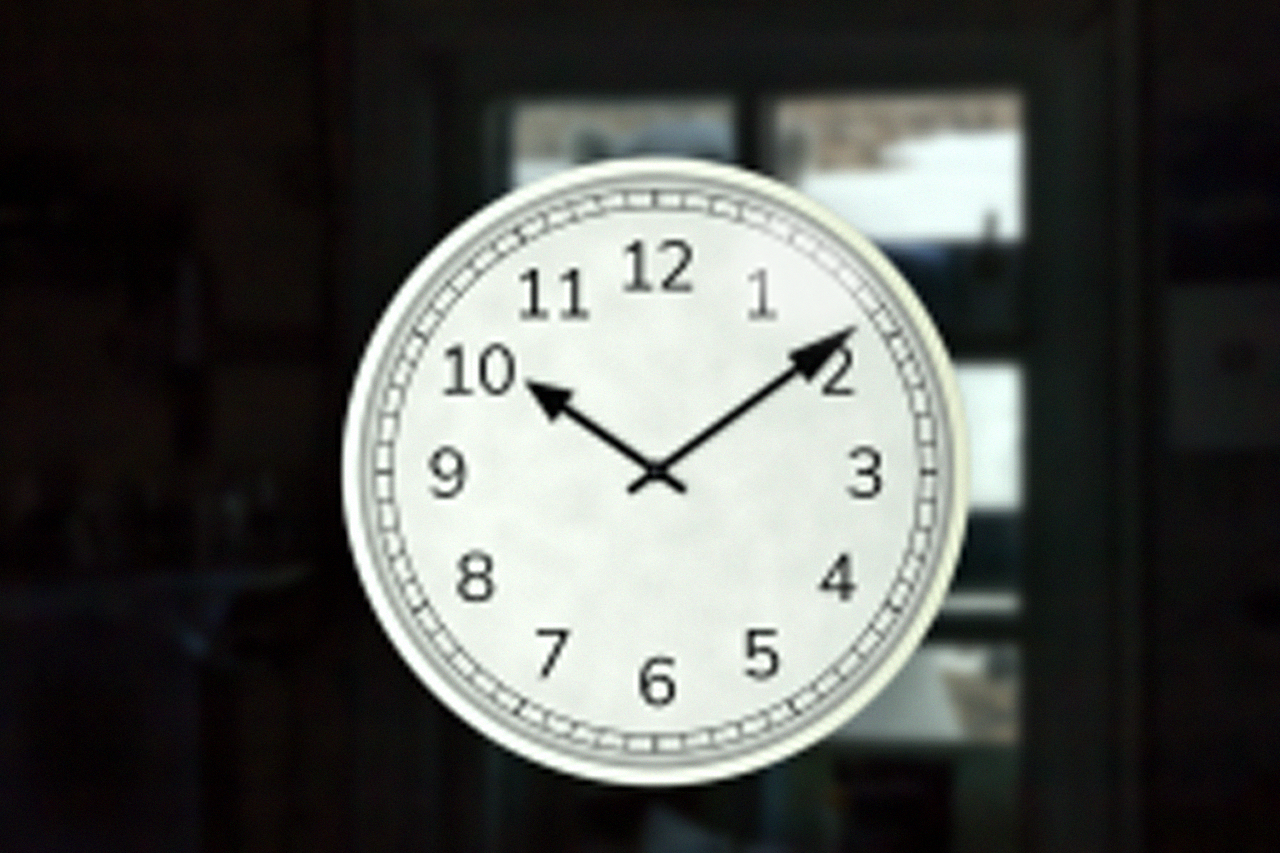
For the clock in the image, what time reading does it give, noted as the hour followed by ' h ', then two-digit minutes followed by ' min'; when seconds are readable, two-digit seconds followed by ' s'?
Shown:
10 h 09 min
